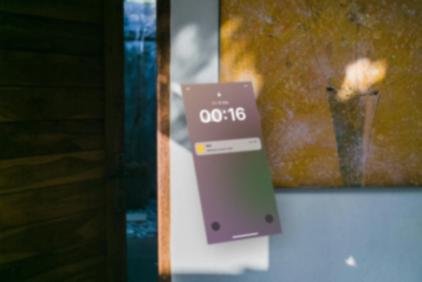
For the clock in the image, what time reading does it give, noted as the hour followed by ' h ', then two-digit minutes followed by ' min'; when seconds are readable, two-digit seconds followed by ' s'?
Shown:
0 h 16 min
